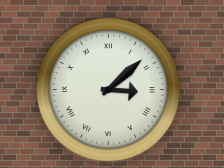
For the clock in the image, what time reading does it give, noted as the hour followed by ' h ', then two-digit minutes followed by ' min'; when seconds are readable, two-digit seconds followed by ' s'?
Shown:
3 h 08 min
